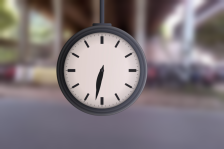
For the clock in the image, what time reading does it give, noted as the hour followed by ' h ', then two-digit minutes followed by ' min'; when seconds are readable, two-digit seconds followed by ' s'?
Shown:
6 h 32 min
